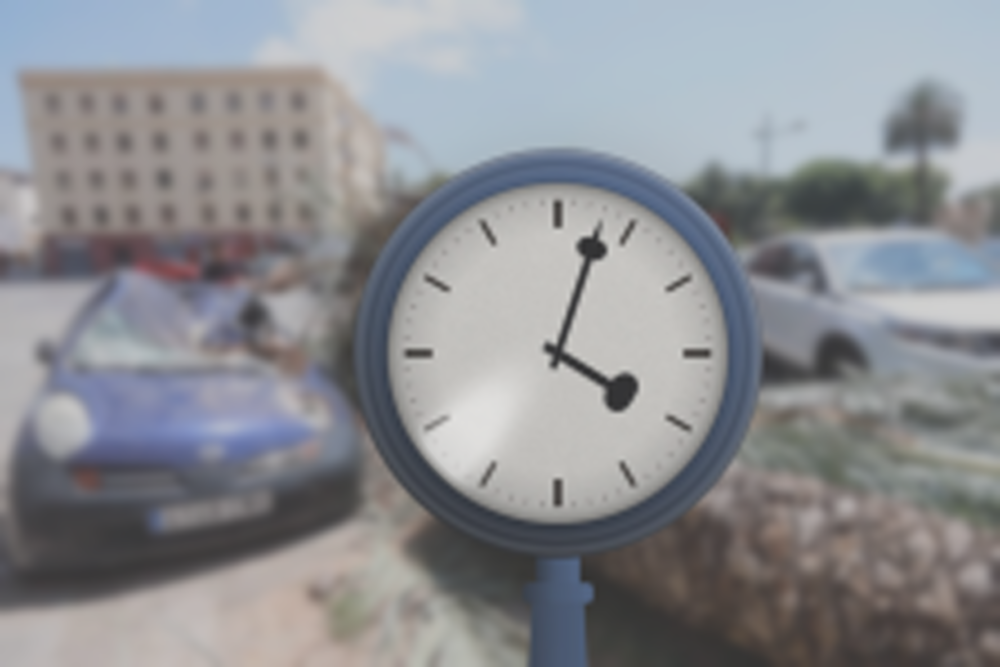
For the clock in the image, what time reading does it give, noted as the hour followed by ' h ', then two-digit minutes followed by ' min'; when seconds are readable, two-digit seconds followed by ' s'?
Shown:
4 h 03 min
